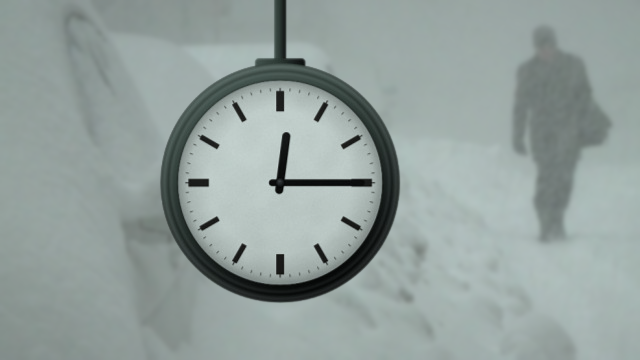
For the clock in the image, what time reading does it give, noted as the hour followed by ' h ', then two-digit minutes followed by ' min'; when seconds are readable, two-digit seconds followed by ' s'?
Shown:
12 h 15 min
